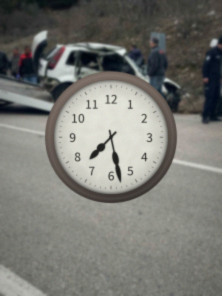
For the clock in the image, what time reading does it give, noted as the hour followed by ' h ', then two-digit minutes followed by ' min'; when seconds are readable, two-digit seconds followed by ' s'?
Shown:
7 h 28 min
